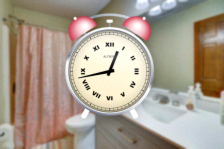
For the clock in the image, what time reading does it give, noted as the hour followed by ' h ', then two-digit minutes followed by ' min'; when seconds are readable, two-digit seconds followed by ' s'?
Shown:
12 h 43 min
